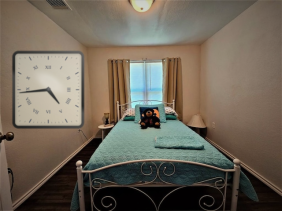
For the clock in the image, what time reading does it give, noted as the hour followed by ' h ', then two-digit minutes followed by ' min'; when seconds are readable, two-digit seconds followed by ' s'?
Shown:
4 h 44 min
